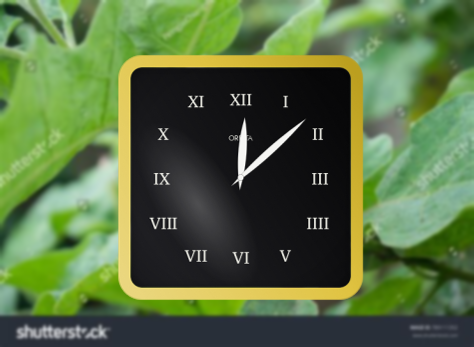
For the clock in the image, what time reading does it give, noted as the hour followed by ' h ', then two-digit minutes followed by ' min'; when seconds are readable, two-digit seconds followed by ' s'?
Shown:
12 h 08 min
